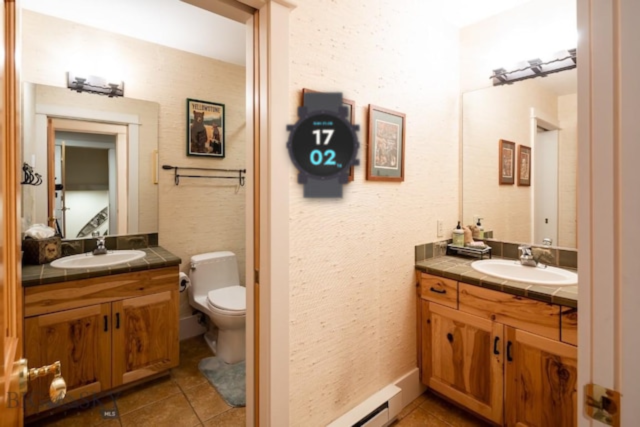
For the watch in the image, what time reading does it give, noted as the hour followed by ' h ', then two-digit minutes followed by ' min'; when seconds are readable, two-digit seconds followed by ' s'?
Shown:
17 h 02 min
